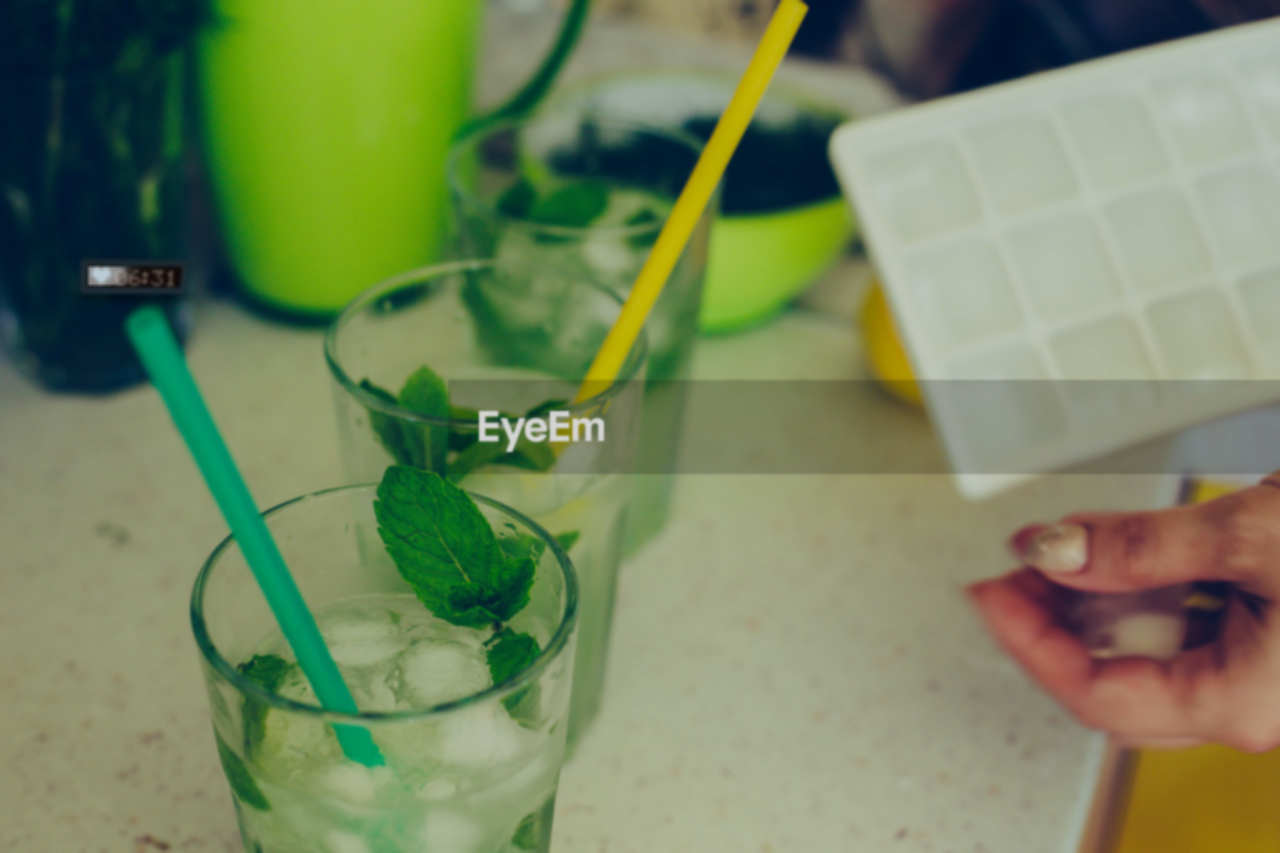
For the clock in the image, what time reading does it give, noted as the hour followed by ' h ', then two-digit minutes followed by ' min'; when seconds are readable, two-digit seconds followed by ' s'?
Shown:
6 h 31 min
